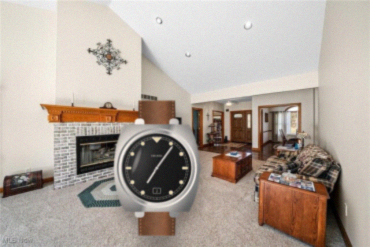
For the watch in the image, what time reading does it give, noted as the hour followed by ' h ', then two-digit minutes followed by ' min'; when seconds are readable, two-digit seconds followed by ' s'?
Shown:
7 h 06 min
